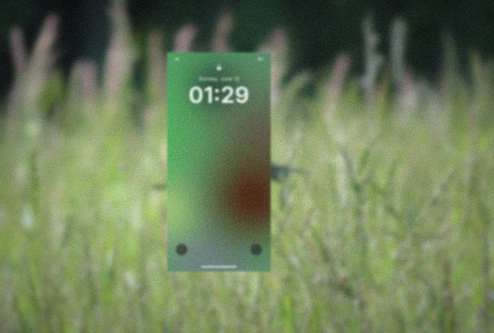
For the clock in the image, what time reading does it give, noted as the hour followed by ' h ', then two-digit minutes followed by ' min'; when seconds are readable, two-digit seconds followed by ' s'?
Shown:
1 h 29 min
